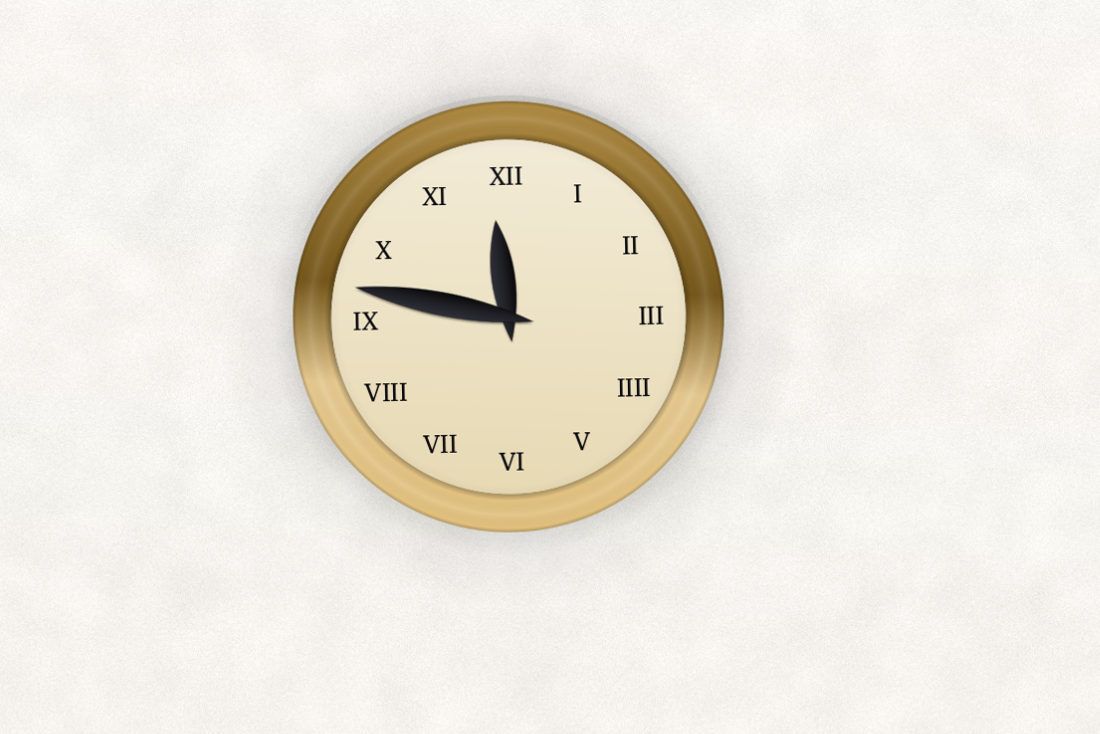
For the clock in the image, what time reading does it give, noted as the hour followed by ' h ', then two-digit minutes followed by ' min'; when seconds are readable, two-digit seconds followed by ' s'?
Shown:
11 h 47 min
